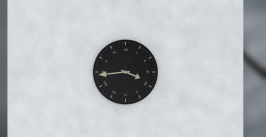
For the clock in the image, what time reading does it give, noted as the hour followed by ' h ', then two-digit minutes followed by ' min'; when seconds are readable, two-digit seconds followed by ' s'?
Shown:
3 h 44 min
